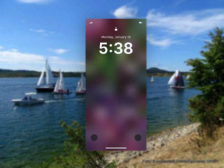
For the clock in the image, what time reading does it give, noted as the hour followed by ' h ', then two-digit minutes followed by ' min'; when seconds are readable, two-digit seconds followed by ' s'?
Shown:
5 h 38 min
